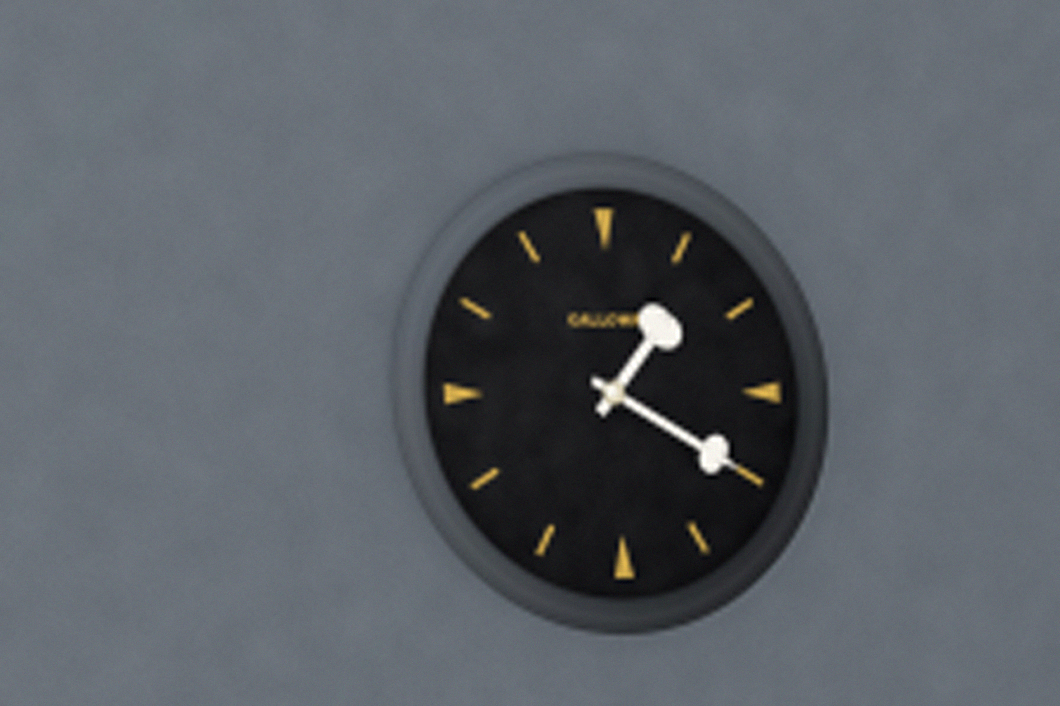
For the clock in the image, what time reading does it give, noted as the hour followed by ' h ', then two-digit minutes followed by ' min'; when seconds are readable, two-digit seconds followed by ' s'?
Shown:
1 h 20 min
